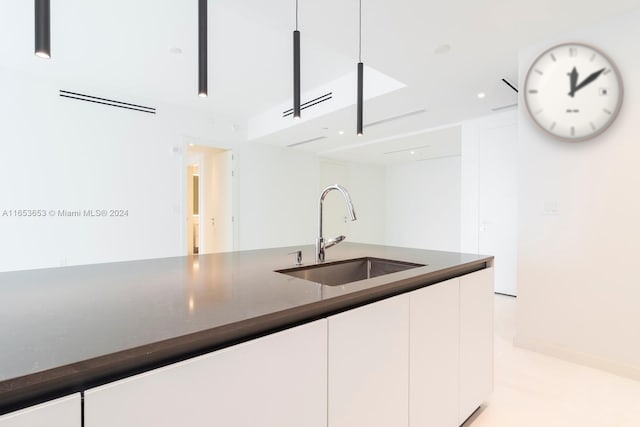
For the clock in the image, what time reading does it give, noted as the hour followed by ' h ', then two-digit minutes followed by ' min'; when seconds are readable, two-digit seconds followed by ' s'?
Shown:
12 h 09 min
